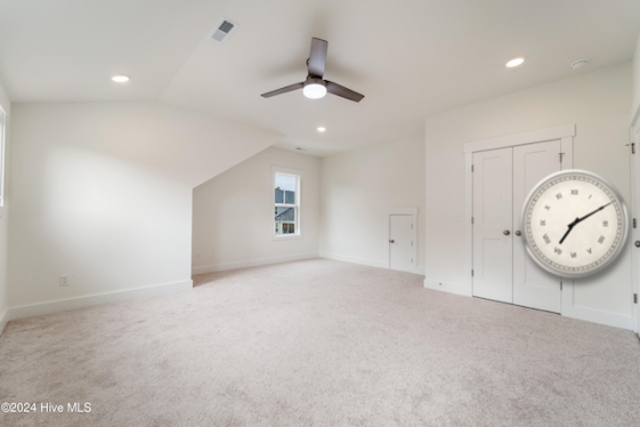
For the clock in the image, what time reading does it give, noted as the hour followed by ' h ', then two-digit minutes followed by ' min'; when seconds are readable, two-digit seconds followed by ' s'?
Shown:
7 h 10 min
